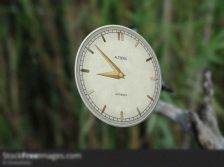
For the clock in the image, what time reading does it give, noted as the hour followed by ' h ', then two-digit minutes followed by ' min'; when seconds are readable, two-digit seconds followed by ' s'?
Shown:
8 h 52 min
